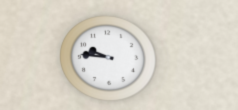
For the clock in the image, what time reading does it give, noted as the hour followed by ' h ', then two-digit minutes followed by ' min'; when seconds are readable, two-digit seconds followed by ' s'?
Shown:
9 h 46 min
